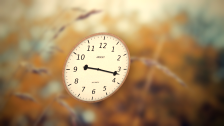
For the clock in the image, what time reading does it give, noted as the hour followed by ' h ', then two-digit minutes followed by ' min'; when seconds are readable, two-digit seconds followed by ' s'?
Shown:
9 h 17 min
